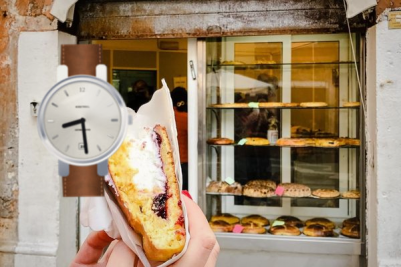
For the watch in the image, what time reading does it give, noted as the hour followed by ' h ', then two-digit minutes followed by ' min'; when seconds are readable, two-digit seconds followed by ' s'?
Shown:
8 h 29 min
